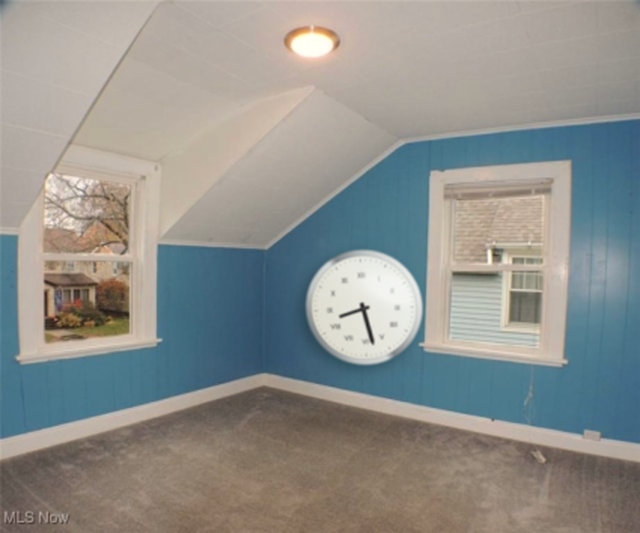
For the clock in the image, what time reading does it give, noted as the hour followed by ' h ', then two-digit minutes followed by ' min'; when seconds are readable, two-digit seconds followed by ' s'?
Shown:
8 h 28 min
